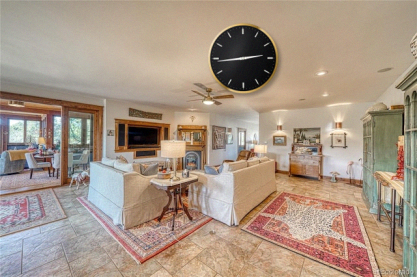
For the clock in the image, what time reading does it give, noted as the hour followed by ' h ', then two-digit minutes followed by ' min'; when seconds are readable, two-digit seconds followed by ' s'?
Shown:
2 h 44 min
